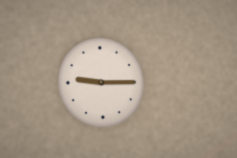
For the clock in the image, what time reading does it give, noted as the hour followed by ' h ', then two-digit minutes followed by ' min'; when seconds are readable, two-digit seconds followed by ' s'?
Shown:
9 h 15 min
